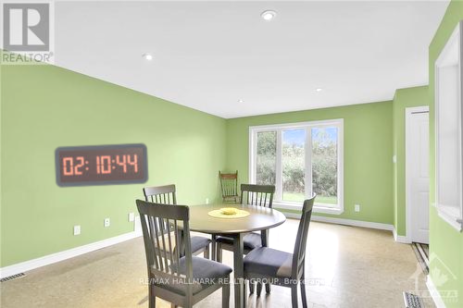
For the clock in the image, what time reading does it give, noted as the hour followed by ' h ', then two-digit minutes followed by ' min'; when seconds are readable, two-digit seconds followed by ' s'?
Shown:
2 h 10 min 44 s
